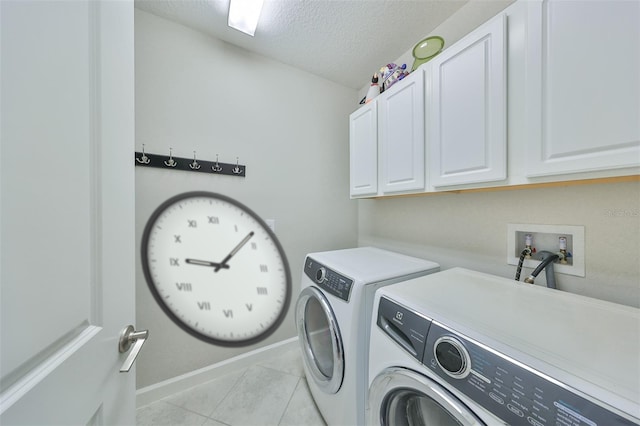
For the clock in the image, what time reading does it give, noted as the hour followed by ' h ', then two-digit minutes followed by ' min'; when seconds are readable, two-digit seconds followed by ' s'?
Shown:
9 h 08 min
